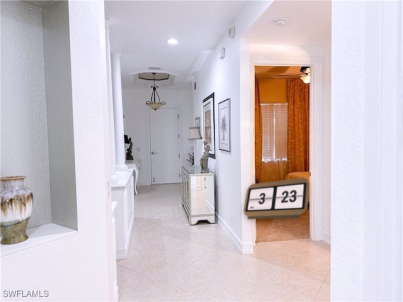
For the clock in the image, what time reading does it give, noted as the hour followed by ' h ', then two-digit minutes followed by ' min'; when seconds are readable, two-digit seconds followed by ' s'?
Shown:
3 h 23 min
